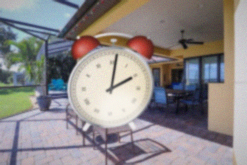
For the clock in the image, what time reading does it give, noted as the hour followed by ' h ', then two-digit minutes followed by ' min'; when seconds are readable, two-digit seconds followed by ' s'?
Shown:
2 h 01 min
